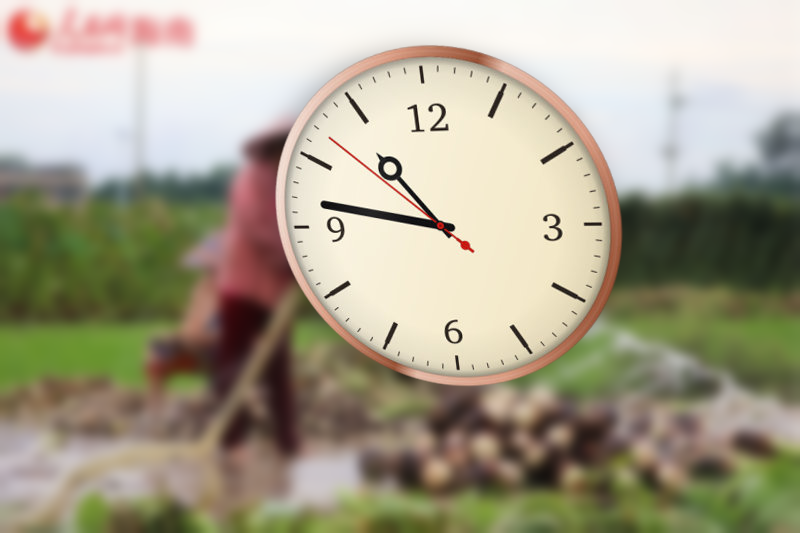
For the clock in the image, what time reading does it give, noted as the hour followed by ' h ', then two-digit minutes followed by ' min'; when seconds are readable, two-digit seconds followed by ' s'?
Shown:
10 h 46 min 52 s
